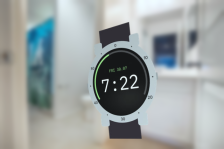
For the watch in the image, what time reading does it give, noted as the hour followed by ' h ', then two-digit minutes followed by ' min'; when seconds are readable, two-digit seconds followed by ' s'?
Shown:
7 h 22 min
